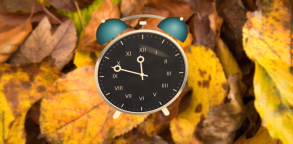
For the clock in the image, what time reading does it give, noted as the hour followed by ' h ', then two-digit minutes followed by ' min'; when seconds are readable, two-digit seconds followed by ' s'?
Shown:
11 h 48 min
